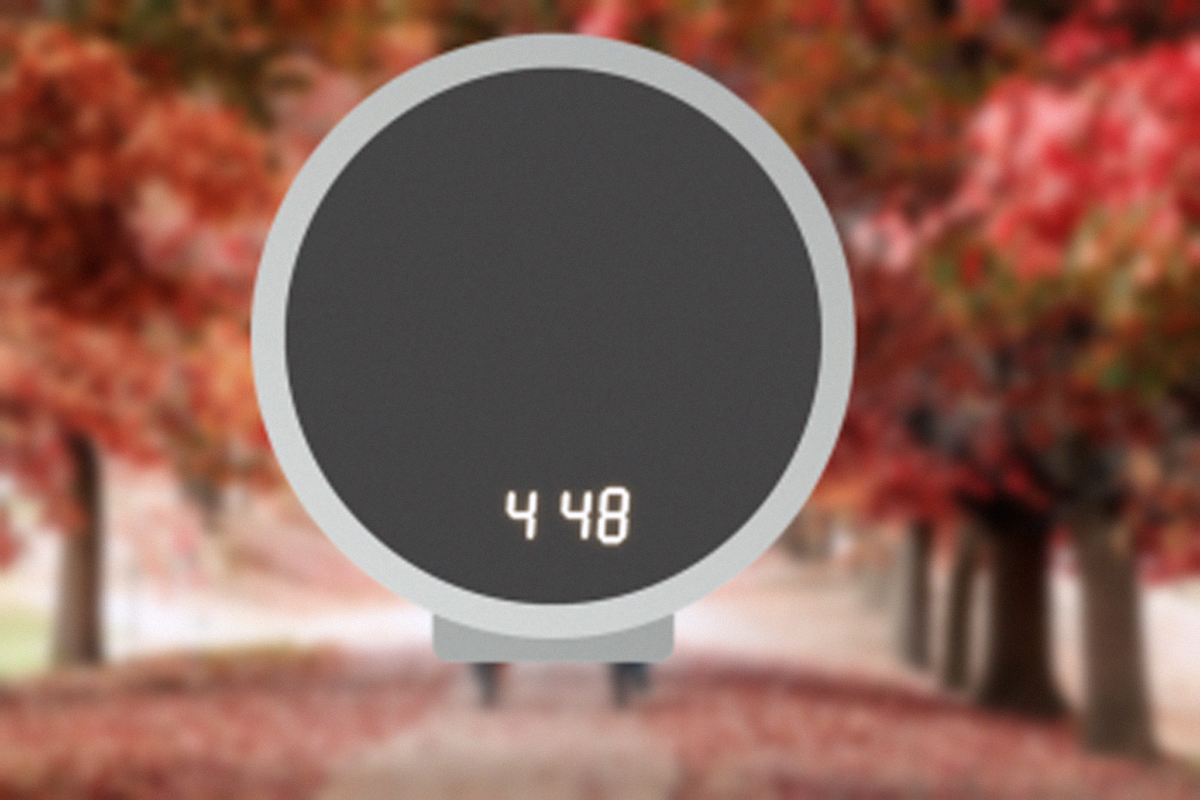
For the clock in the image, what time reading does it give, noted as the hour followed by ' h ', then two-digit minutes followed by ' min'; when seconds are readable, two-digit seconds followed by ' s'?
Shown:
4 h 48 min
